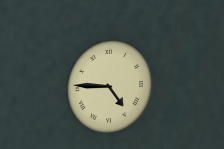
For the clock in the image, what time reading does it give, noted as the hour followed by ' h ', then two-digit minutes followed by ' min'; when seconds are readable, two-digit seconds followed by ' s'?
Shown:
4 h 46 min
